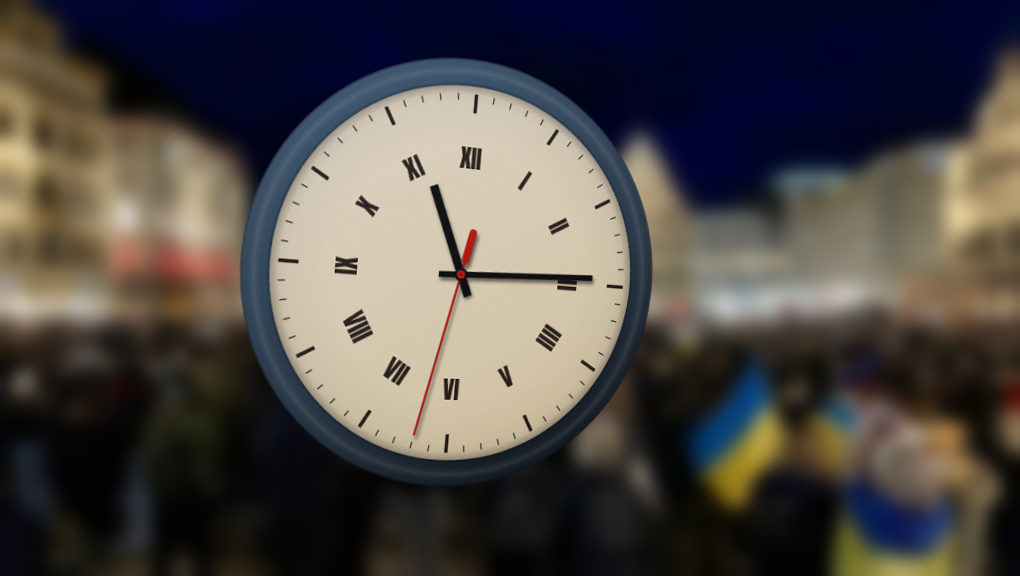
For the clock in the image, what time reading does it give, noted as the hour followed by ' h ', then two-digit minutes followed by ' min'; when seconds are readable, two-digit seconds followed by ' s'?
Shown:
11 h 14 min 32 s
